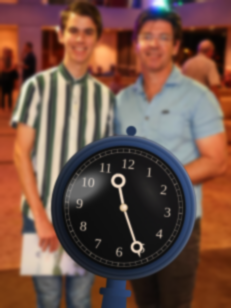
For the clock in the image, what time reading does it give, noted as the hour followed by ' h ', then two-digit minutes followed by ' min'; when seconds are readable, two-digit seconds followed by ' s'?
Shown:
11 h 26 min
